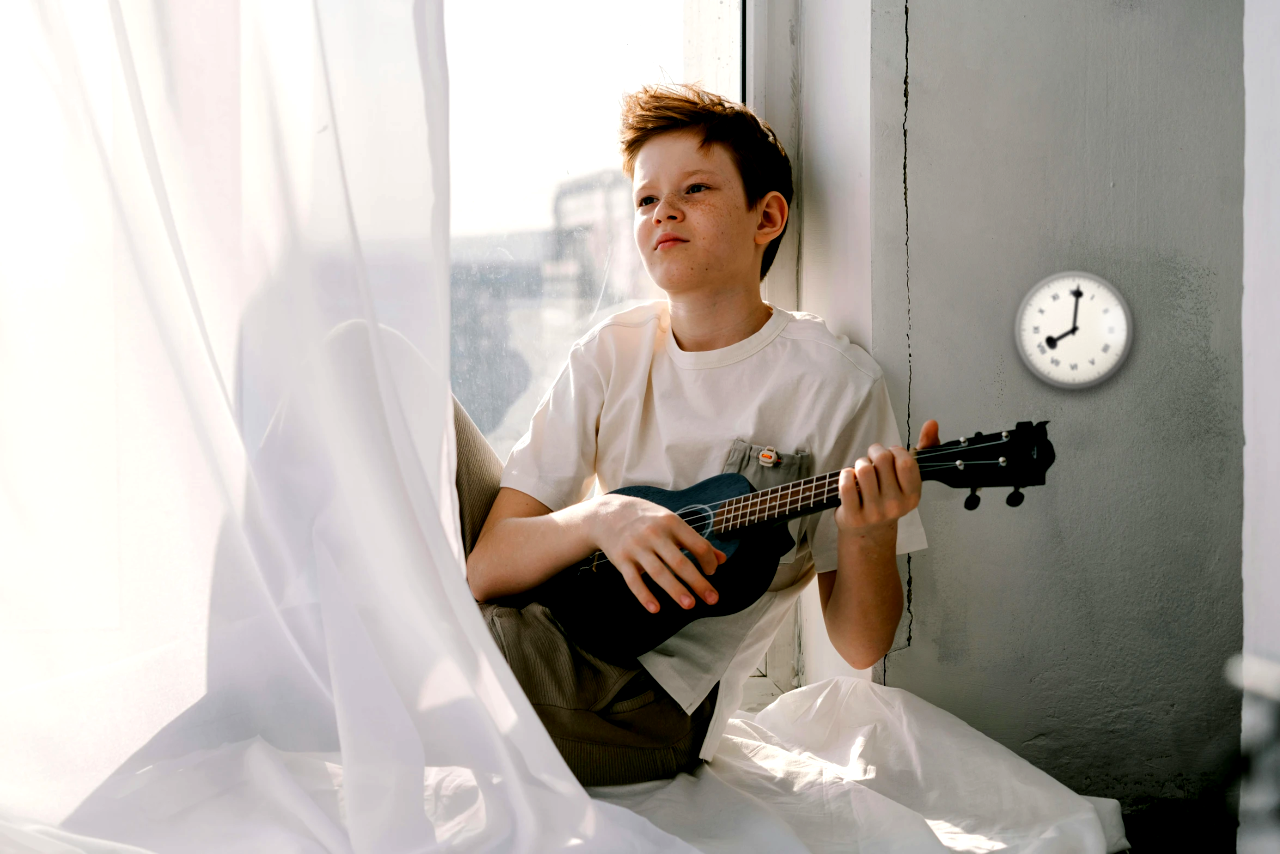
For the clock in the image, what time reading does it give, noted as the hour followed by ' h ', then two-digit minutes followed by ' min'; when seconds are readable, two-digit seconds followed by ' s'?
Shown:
8 h 01 min
